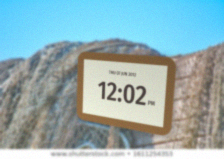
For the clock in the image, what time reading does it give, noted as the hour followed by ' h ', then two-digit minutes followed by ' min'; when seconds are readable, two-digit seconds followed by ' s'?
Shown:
12 h 02 min
